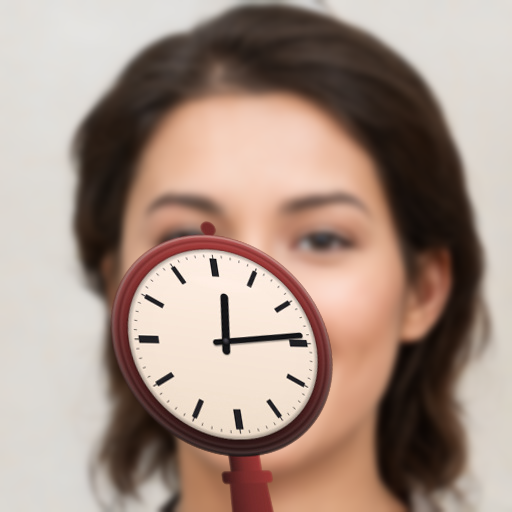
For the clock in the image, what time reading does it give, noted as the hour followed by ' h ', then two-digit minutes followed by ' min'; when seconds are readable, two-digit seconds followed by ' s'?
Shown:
12 h 14 min
